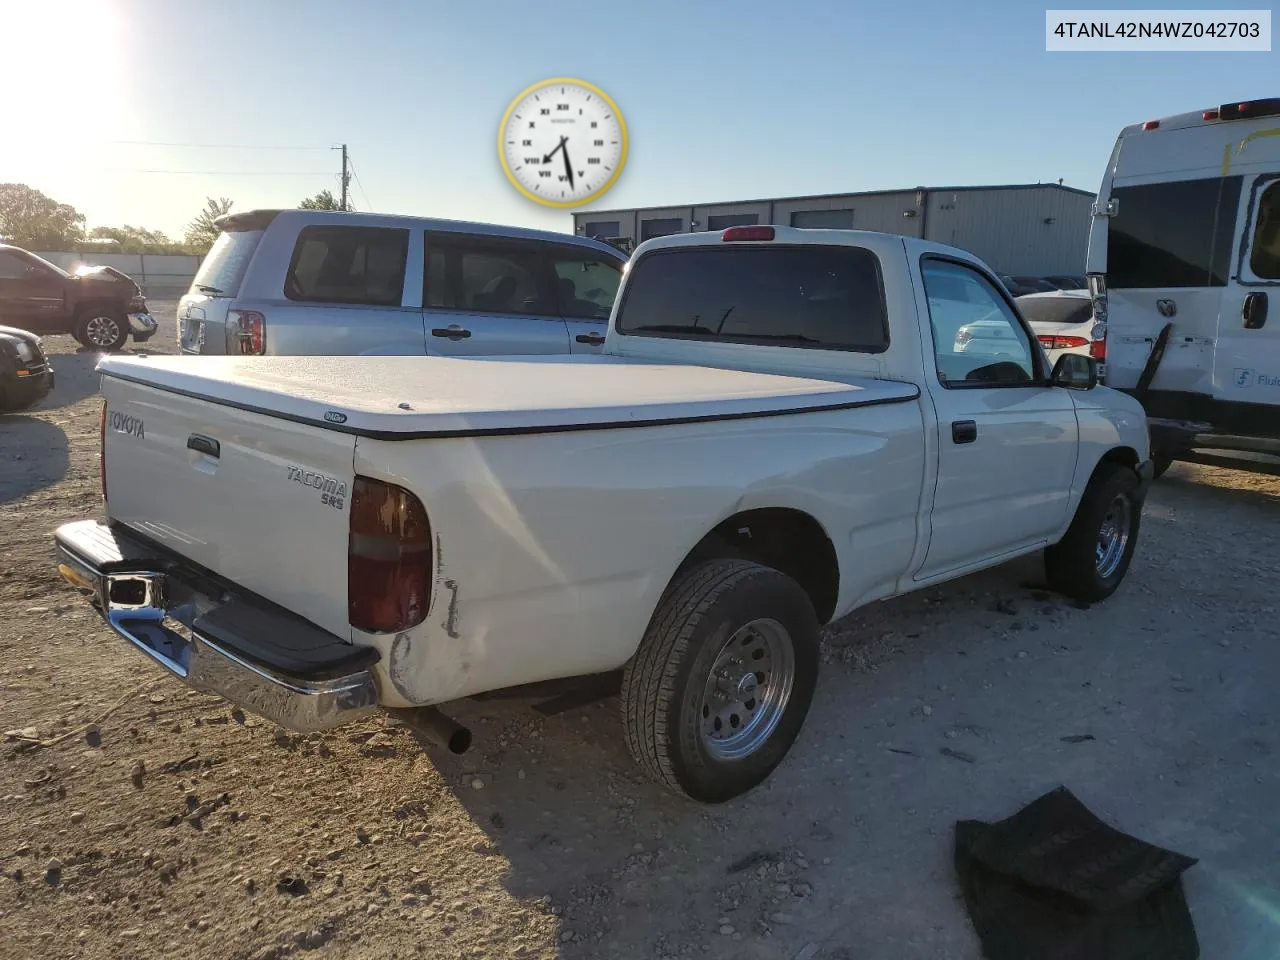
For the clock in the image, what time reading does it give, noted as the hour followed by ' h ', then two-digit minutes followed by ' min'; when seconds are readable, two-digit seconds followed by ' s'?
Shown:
7 h 28 min
